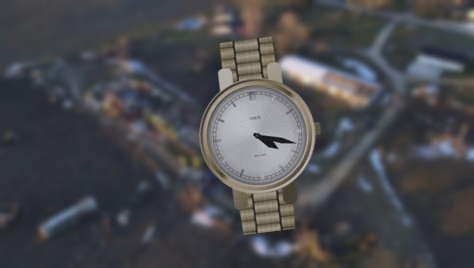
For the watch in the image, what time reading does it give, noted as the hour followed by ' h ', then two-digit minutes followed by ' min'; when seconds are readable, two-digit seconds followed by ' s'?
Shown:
4 h 18 min
